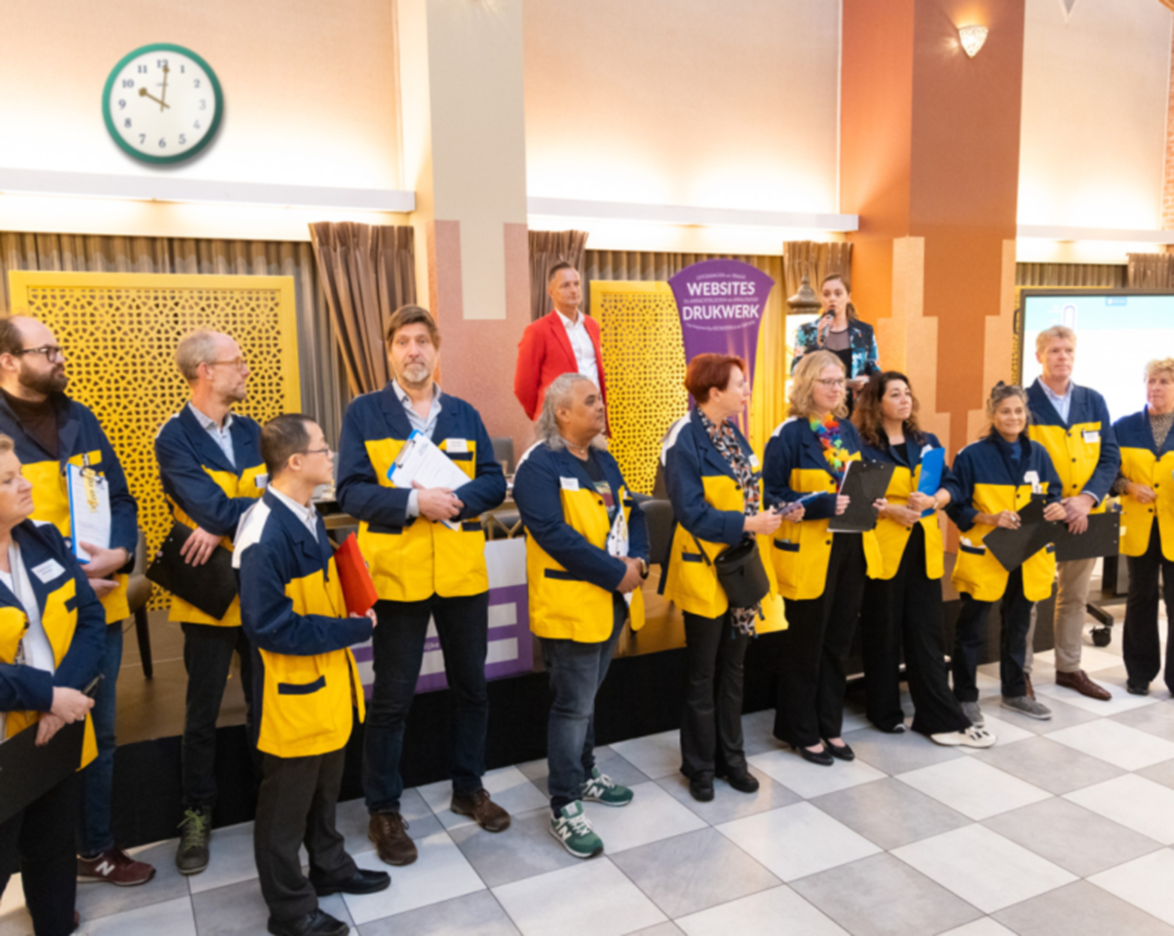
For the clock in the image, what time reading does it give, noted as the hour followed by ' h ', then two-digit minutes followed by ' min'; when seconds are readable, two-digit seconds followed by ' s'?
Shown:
10 h 01 min
